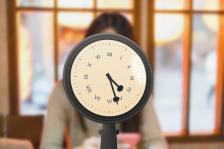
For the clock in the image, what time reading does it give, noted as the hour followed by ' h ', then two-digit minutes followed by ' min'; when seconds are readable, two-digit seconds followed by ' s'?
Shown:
4 h 27 min
